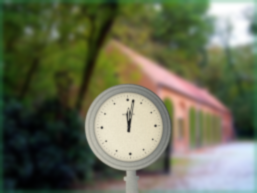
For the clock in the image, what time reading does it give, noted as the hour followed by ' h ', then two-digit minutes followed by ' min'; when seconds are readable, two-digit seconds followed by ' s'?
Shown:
12 h 02 min
